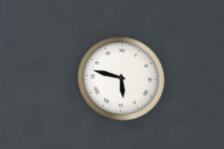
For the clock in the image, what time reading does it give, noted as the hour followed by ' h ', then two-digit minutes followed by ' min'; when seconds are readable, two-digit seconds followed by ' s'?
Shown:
5 h 47 min
